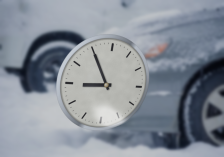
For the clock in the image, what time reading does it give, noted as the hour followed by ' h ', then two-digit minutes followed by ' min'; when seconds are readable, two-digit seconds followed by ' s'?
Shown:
8 h 55 min
